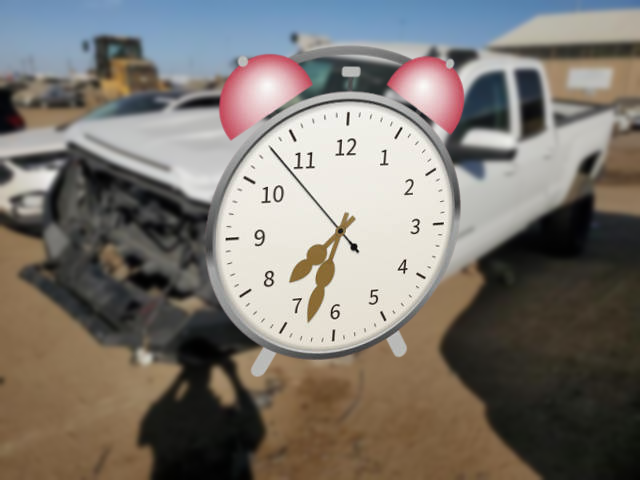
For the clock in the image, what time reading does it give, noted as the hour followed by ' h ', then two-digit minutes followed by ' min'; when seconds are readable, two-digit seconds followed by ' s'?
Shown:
7 h 32 min 53 s
